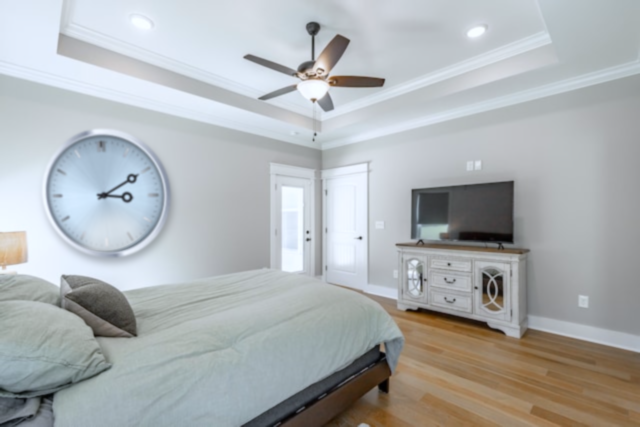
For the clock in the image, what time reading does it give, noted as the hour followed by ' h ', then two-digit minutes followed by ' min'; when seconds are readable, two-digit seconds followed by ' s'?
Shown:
3 h 10 min
